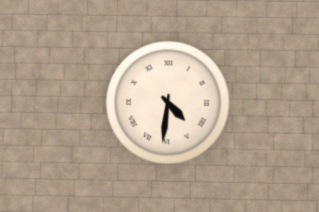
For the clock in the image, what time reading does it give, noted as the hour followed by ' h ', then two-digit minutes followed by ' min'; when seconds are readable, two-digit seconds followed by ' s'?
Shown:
4 h 31 min
